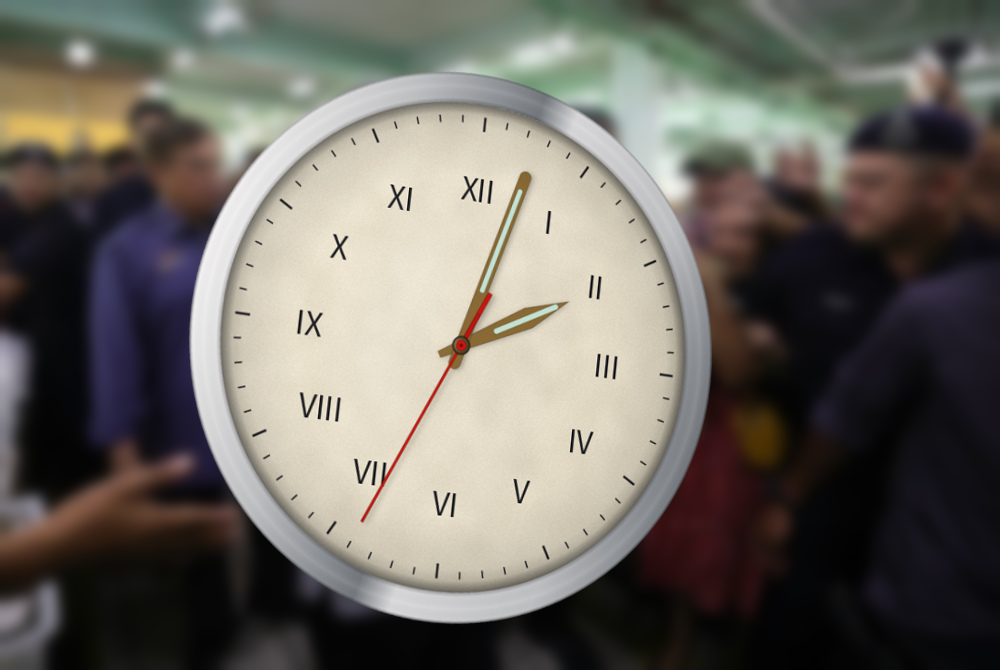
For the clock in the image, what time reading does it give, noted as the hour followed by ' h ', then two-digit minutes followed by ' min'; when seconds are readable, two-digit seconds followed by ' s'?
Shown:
2 h 02 min 34 s
